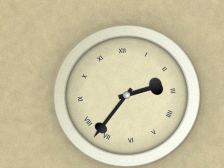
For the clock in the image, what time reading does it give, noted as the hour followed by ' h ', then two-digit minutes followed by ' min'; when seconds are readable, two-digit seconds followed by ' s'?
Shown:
2 h 37 min
